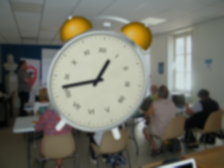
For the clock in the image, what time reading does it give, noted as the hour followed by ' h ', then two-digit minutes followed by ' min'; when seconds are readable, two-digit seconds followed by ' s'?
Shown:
12 h 42 min
